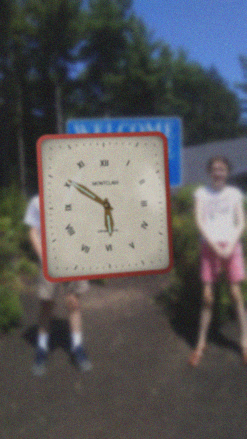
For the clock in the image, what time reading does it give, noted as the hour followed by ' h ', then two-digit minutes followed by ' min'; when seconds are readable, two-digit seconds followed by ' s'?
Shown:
5 h 51 min
